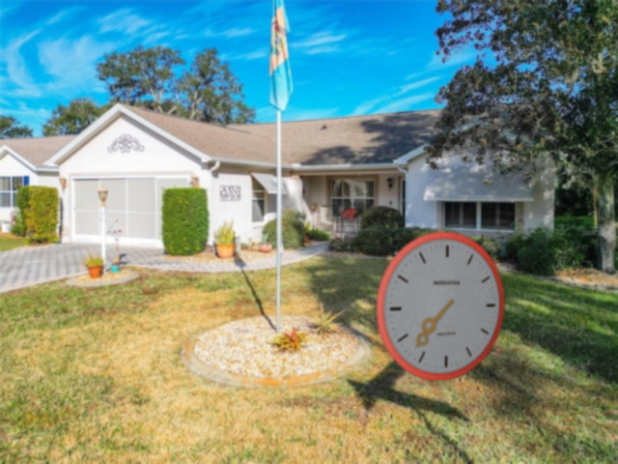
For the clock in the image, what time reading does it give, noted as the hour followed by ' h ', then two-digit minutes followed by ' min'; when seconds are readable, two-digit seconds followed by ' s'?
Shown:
7 h 37 min
